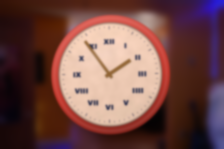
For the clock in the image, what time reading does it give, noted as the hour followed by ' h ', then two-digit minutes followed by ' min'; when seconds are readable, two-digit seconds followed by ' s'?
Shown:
1 h 54 min
